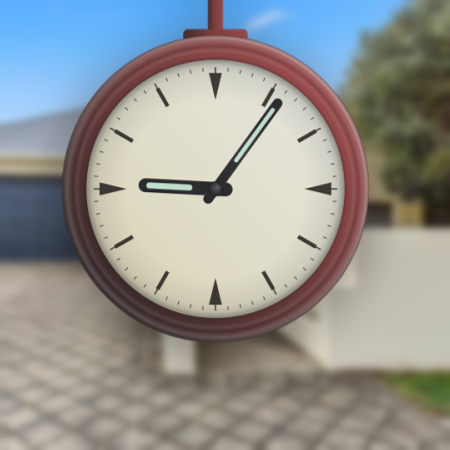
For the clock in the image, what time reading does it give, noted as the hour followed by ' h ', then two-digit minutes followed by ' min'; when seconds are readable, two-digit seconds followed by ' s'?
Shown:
9 h 06 min
